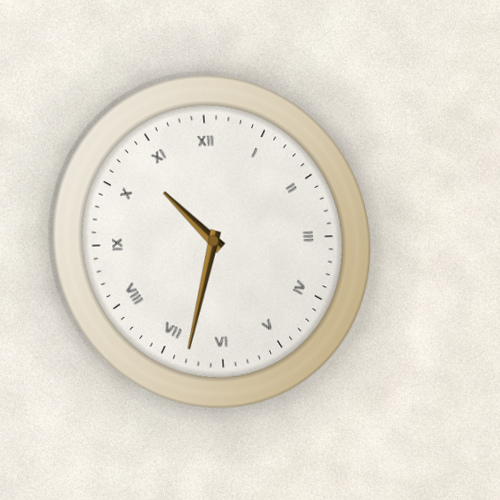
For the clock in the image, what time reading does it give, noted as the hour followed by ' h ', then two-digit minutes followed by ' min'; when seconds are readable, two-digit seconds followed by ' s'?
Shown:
10 h 33 min
